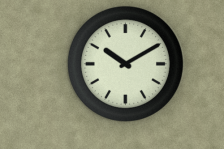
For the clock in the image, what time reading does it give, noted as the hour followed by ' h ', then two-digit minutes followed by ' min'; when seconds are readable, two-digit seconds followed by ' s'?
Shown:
10 h 10 min
